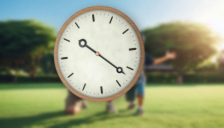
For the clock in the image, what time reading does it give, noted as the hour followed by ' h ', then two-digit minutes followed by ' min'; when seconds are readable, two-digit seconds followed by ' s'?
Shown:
10 h 22 min
